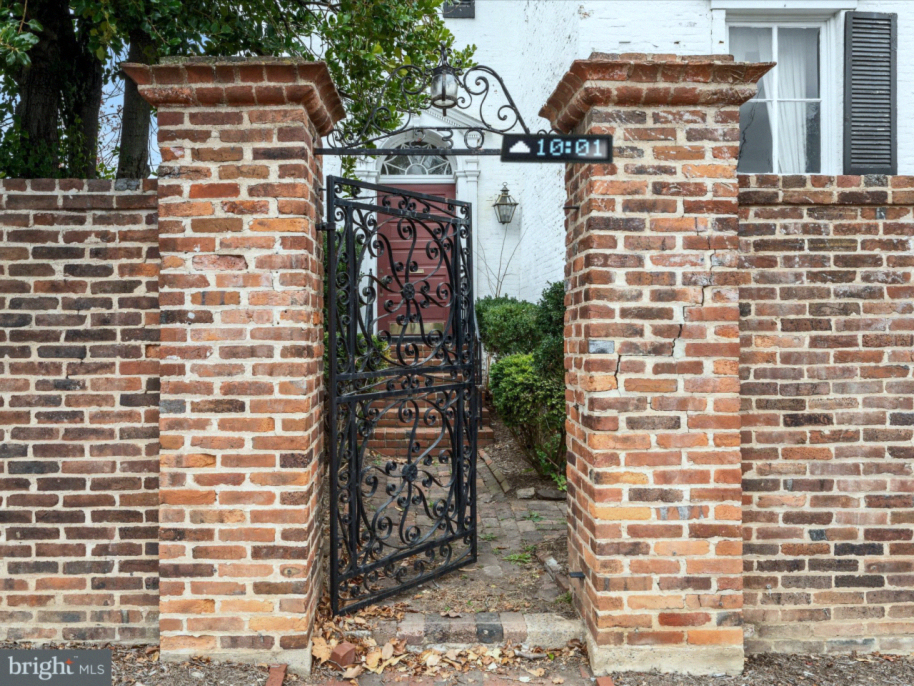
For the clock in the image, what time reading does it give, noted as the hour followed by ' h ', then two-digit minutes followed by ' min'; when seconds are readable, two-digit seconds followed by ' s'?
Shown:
10 h 01 min
